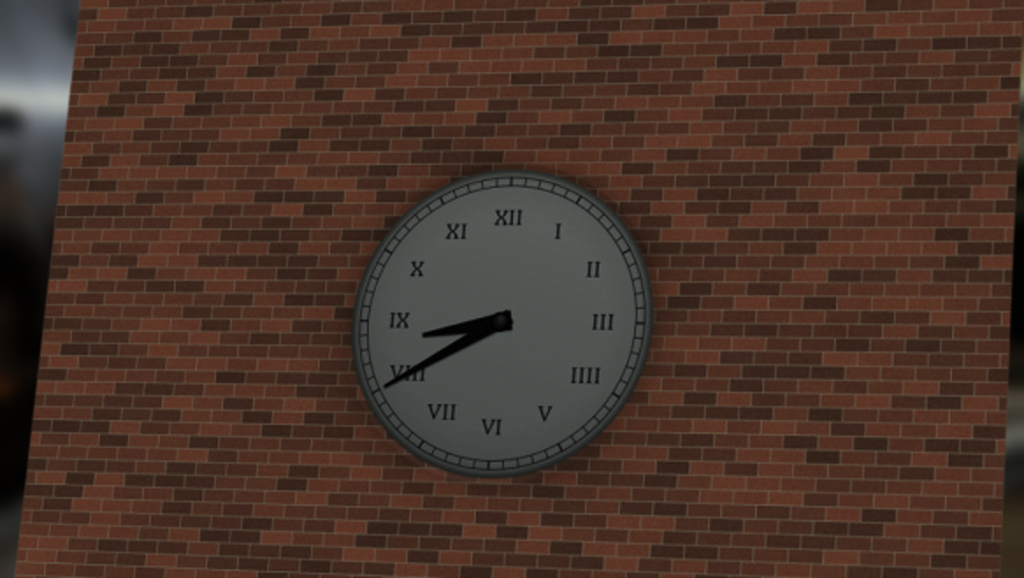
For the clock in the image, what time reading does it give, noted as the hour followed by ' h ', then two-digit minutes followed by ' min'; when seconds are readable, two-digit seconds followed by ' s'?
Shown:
8 h 40 min
